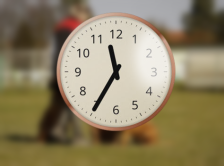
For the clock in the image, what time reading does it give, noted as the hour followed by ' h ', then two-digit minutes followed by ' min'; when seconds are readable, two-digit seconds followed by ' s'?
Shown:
11 h 35 min
